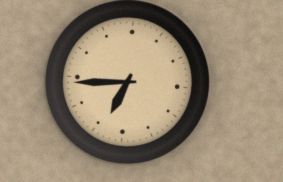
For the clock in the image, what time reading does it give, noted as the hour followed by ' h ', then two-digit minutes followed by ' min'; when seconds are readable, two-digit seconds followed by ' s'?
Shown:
6 h 44 min
